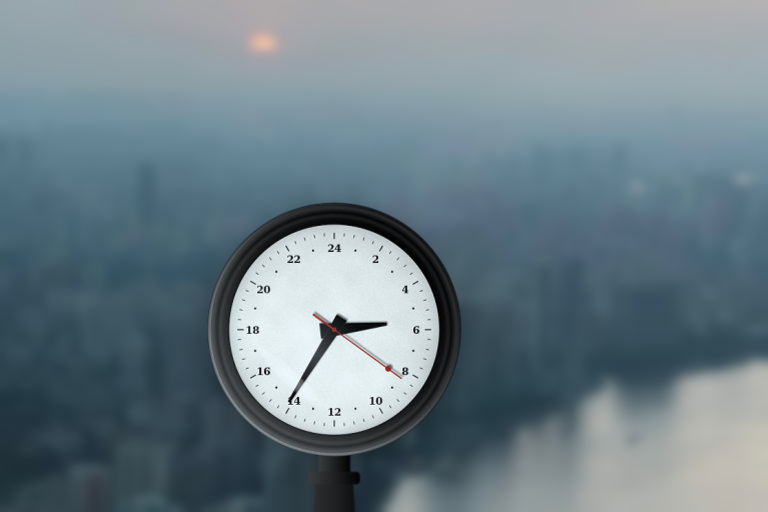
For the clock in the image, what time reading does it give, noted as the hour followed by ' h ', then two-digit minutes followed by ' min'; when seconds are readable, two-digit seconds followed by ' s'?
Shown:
5 h 35 min 21 s
